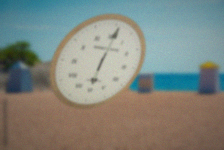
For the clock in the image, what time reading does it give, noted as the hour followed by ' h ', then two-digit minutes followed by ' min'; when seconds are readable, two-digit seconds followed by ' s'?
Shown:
6 h 01 min
